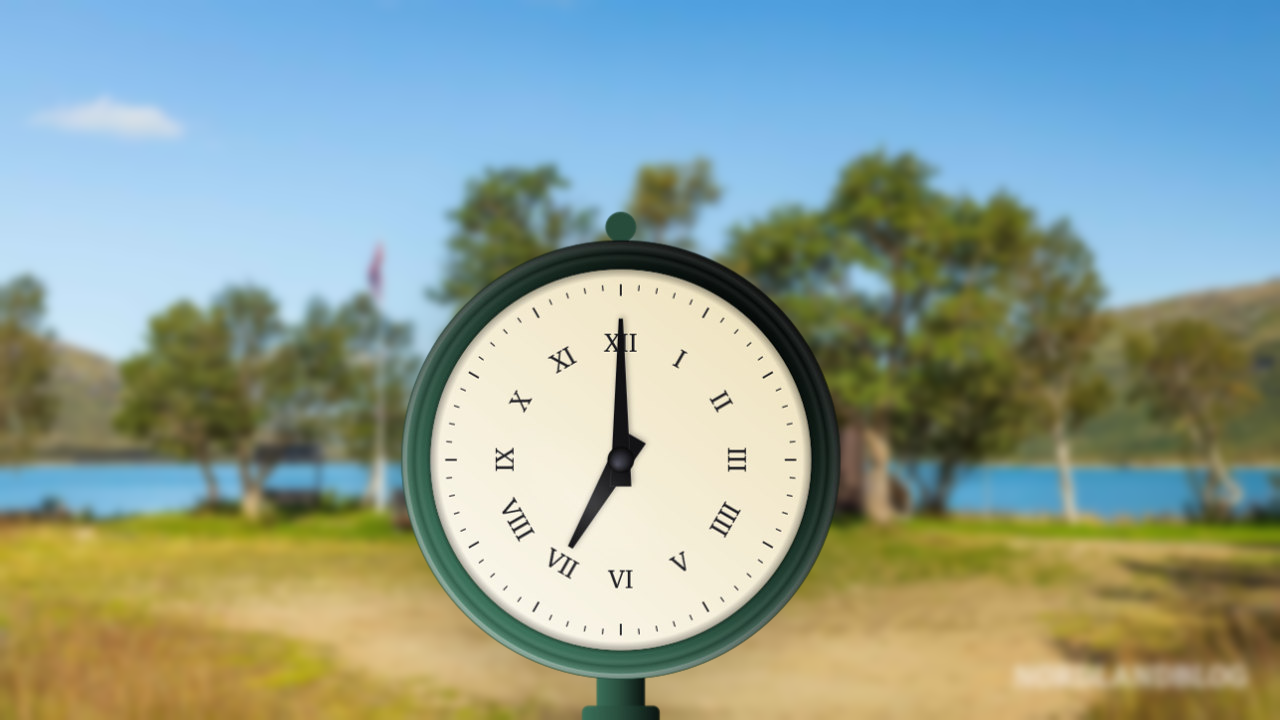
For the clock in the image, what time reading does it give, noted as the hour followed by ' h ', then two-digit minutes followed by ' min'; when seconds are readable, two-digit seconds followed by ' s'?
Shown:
7 h 00 min
